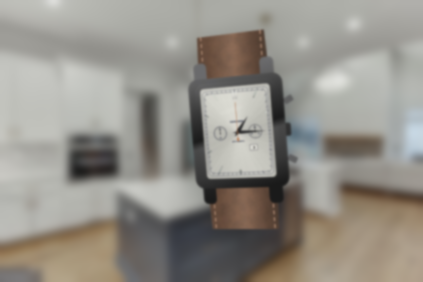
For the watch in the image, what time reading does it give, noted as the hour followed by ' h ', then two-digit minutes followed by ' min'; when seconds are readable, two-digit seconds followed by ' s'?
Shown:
1 h 15 min
